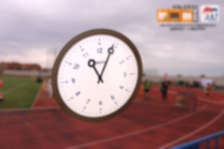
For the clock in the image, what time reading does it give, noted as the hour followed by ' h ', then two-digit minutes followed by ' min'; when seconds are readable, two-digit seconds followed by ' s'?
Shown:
11 h 04 min
